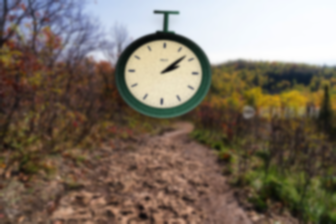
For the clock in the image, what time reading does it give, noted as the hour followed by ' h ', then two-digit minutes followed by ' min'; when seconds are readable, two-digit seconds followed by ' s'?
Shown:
2 h 08 min
